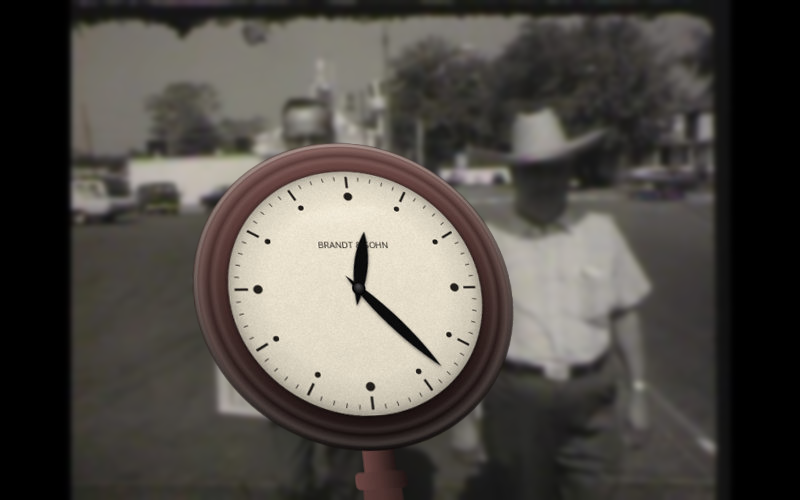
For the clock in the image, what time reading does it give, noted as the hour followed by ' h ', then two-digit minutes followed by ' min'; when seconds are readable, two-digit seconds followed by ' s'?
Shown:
12 h 23 min
